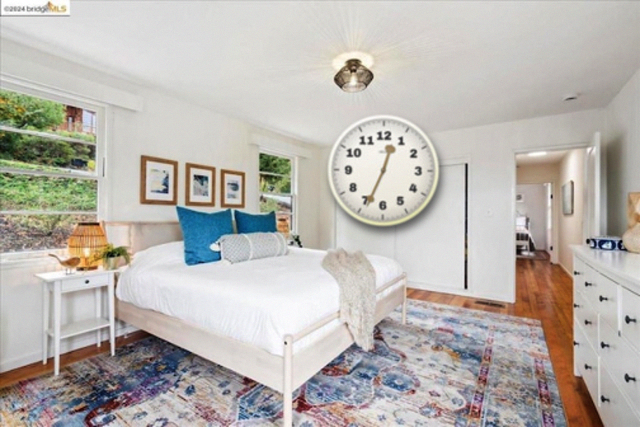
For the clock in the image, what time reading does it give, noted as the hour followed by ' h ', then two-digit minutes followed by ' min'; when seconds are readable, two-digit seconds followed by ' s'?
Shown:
12 h 34 min
